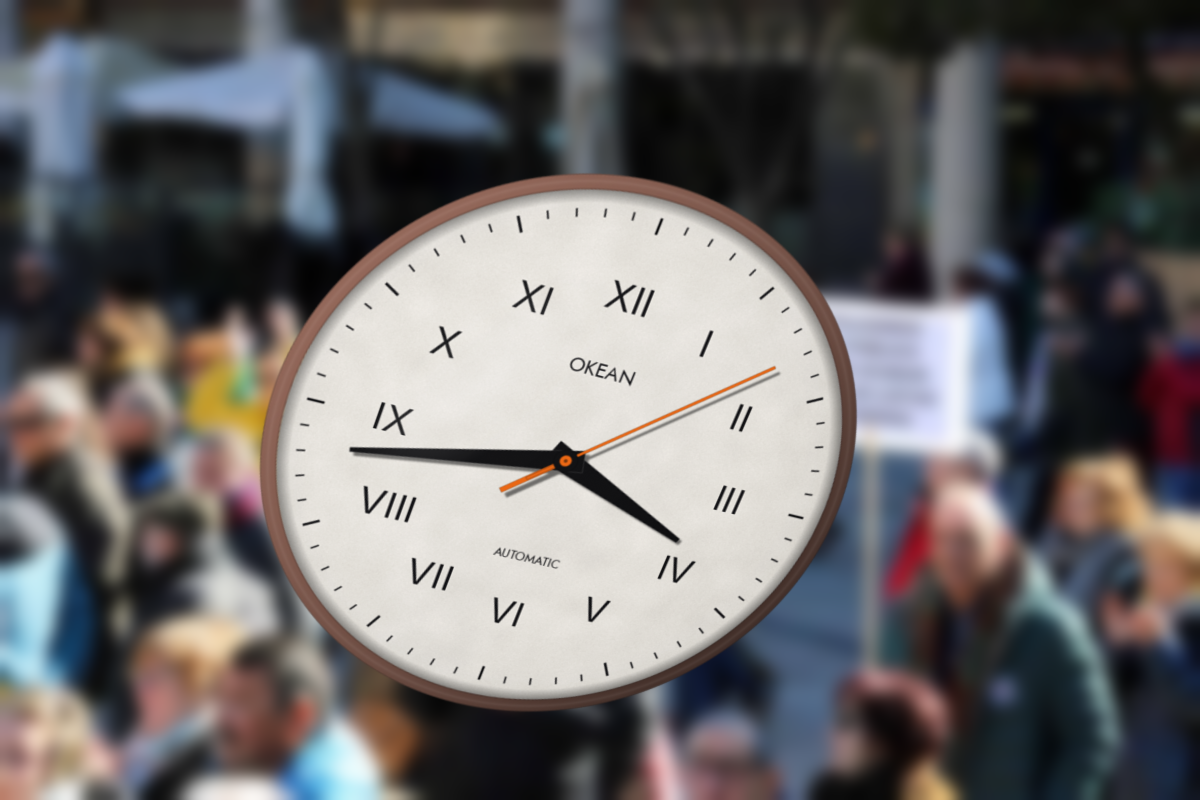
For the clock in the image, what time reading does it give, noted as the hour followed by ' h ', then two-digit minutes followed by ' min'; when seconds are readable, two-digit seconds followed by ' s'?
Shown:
3 h 43 min 08 s
